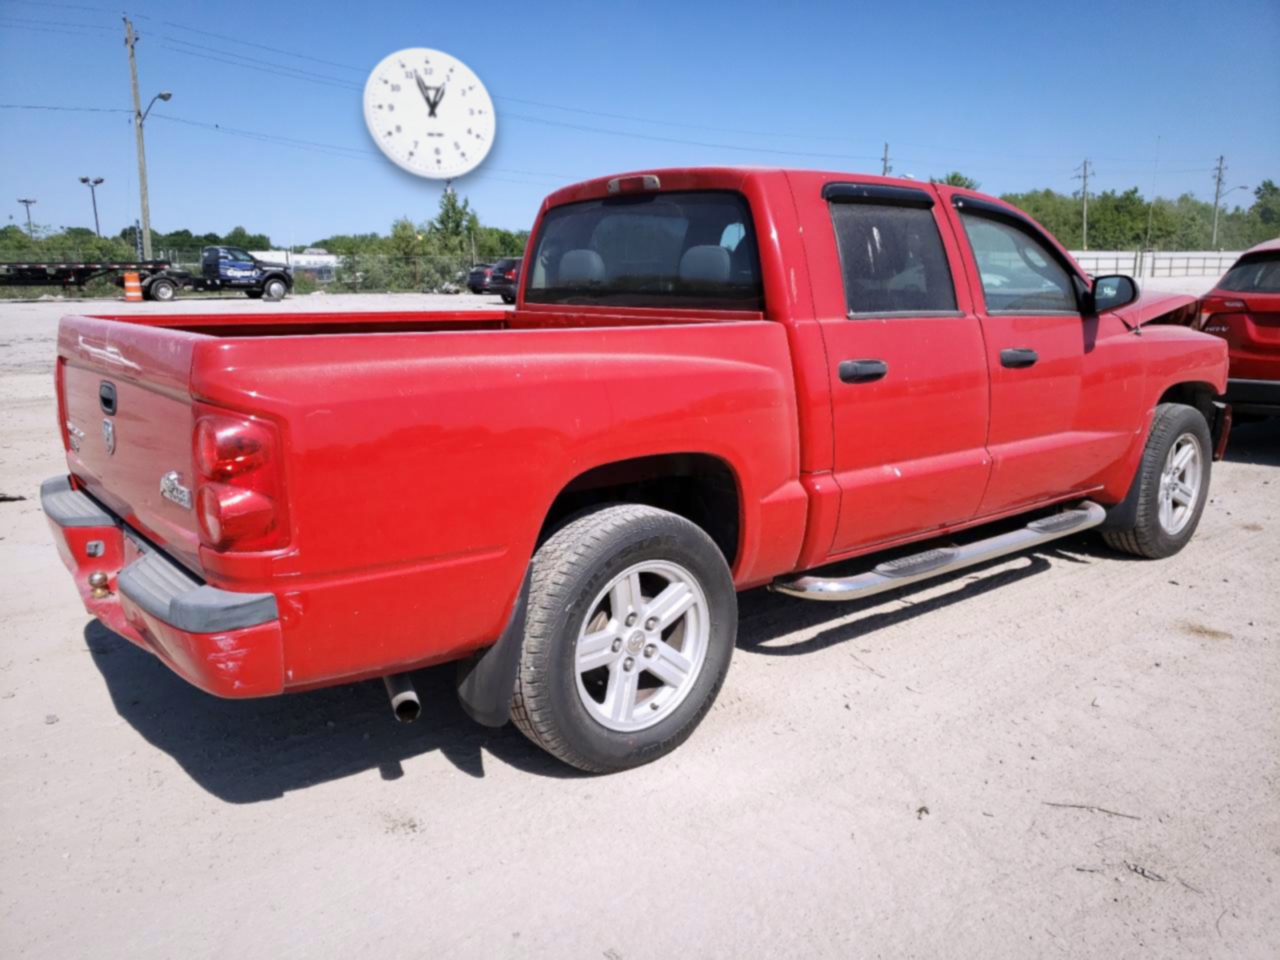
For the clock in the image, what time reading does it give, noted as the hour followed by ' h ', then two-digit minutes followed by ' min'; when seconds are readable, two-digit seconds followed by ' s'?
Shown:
12 h 57 min
